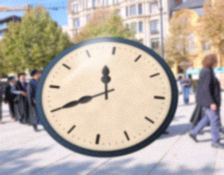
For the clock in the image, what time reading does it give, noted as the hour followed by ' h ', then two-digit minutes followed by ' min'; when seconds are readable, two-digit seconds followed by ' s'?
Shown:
11 h 40 min
